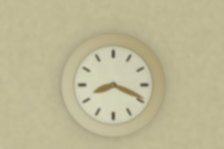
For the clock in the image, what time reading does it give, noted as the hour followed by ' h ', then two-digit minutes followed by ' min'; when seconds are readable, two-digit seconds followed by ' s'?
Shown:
8 h 19 min
